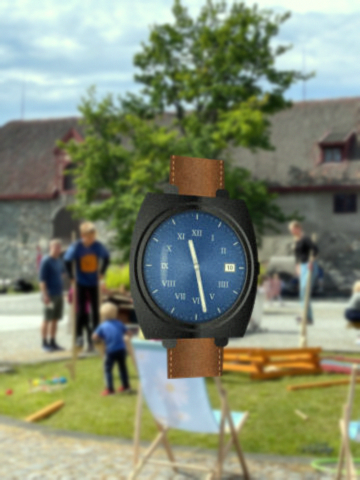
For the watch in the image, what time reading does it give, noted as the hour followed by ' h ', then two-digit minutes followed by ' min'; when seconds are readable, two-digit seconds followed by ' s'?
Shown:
11 h 28 min
